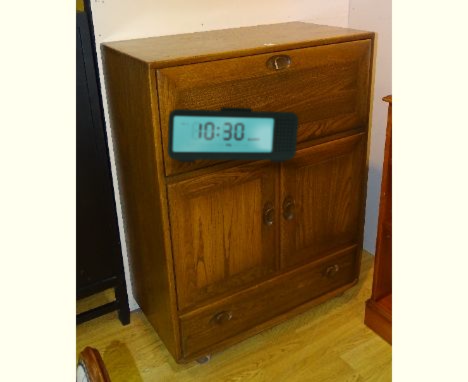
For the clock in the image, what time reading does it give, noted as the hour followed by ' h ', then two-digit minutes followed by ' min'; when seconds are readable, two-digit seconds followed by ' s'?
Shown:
10 h 30 min
